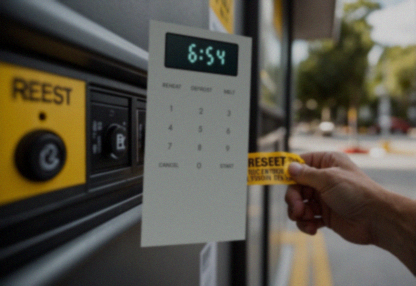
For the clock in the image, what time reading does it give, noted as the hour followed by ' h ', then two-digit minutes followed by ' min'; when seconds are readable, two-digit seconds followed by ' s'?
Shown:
6 h 54 min
